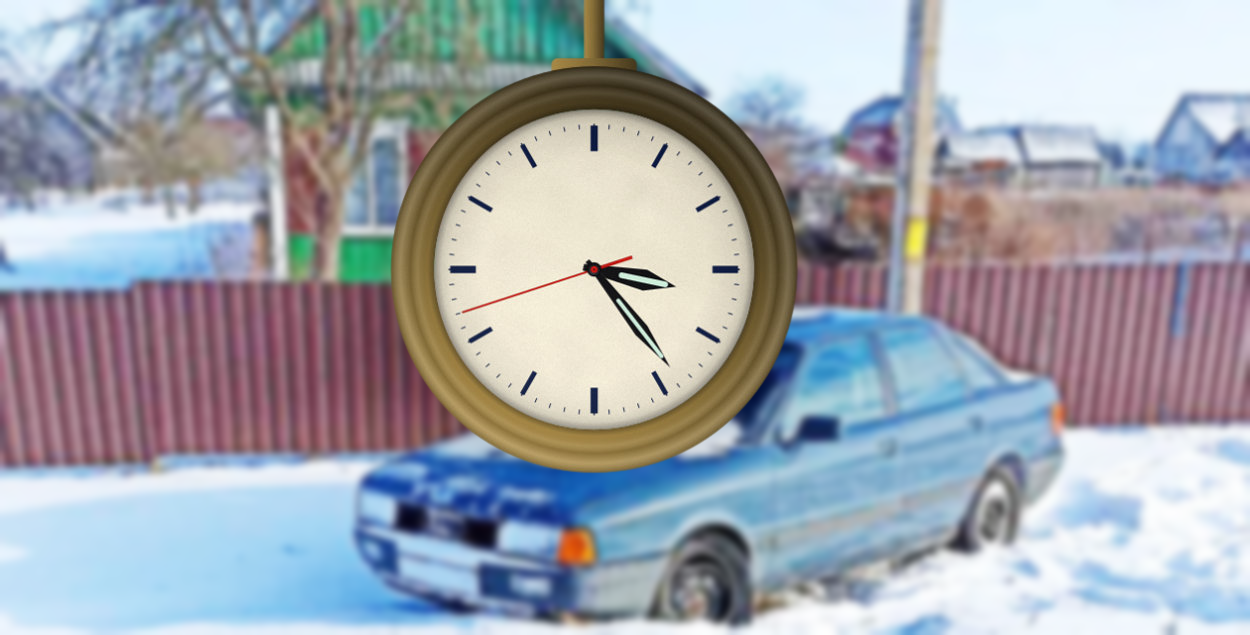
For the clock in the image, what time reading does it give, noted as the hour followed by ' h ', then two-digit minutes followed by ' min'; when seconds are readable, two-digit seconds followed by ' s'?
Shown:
3 h 23 min 42 s
